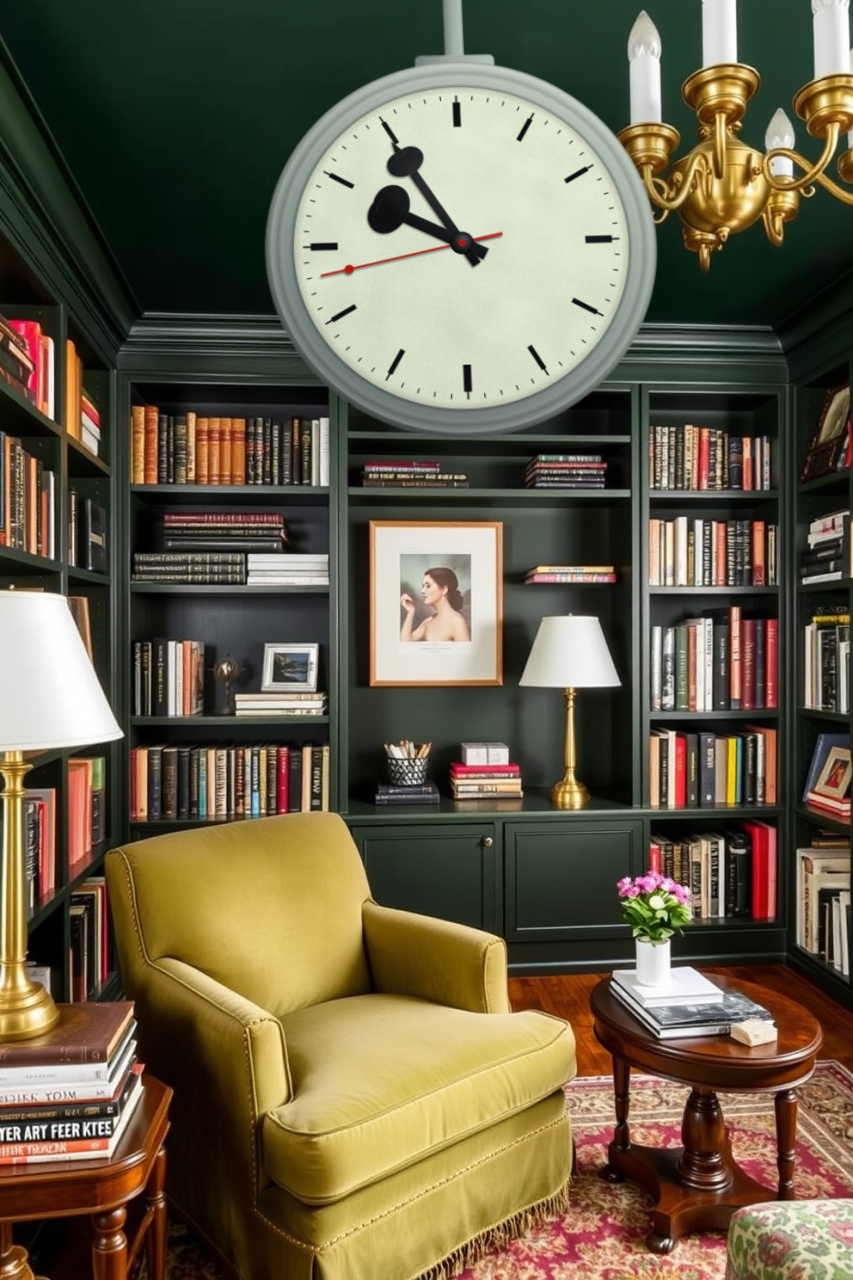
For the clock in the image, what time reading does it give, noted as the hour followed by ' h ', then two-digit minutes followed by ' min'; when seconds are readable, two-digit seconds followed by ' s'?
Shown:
9 h 54 min 43 s
